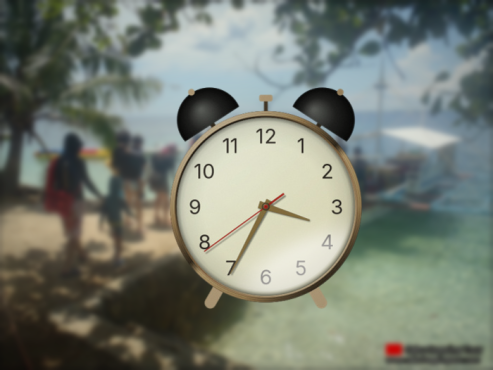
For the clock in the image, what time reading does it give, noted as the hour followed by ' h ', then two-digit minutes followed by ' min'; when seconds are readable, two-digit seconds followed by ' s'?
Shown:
3 h 34 min 39 s
